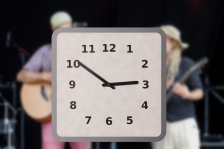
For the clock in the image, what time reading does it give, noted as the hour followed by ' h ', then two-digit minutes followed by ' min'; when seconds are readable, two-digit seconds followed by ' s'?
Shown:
2 h 51 min
